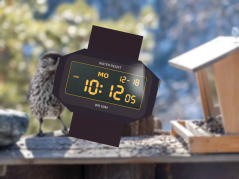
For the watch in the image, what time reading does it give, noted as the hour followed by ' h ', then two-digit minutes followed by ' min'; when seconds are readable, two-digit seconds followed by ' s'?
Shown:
10 h 12 min 05 s
